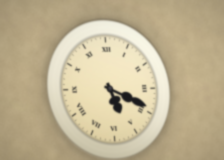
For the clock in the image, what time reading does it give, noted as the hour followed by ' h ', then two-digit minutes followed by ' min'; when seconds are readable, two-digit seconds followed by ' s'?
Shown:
5 h 19 min
